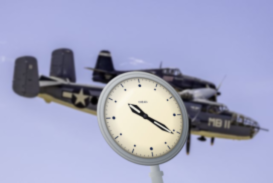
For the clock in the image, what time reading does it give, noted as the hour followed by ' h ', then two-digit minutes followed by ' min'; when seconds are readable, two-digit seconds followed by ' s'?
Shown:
10 h 21 min
